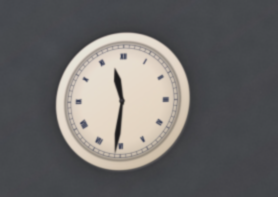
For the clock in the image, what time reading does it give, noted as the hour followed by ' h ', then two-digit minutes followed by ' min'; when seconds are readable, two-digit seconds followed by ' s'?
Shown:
11 h 31 min
